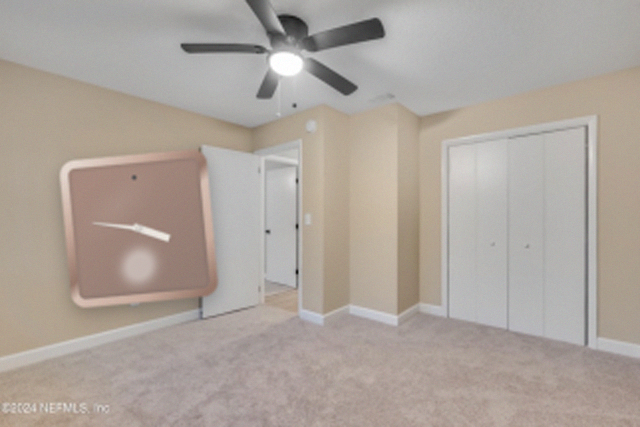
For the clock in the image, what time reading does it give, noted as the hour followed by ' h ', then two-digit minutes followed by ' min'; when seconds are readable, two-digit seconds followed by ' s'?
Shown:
3 h 47 min
